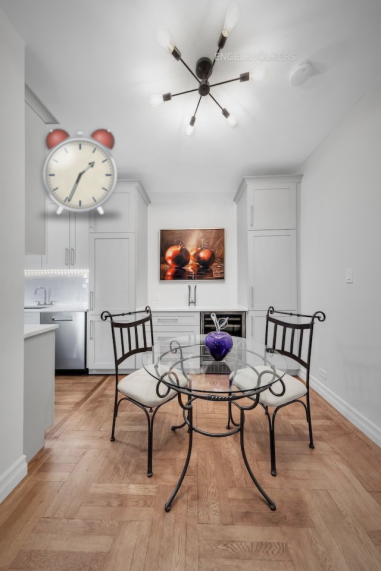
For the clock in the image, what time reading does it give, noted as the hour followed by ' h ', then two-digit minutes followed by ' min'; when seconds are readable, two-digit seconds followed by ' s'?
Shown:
1 h 34 min
